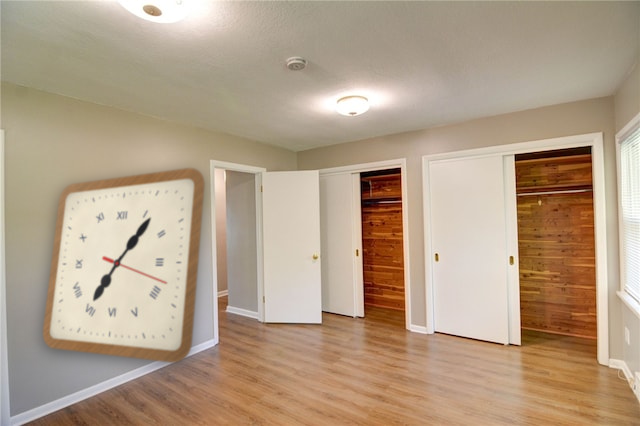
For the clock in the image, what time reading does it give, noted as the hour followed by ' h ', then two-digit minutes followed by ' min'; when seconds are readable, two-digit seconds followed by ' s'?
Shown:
7 h 06 min 18 s
